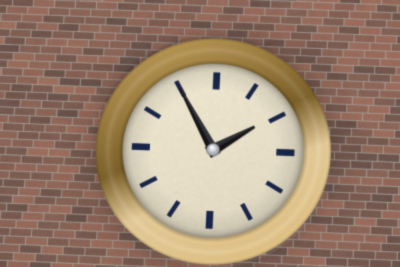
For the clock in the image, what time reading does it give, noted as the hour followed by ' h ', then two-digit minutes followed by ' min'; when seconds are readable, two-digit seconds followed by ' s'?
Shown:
1 h 55 min
